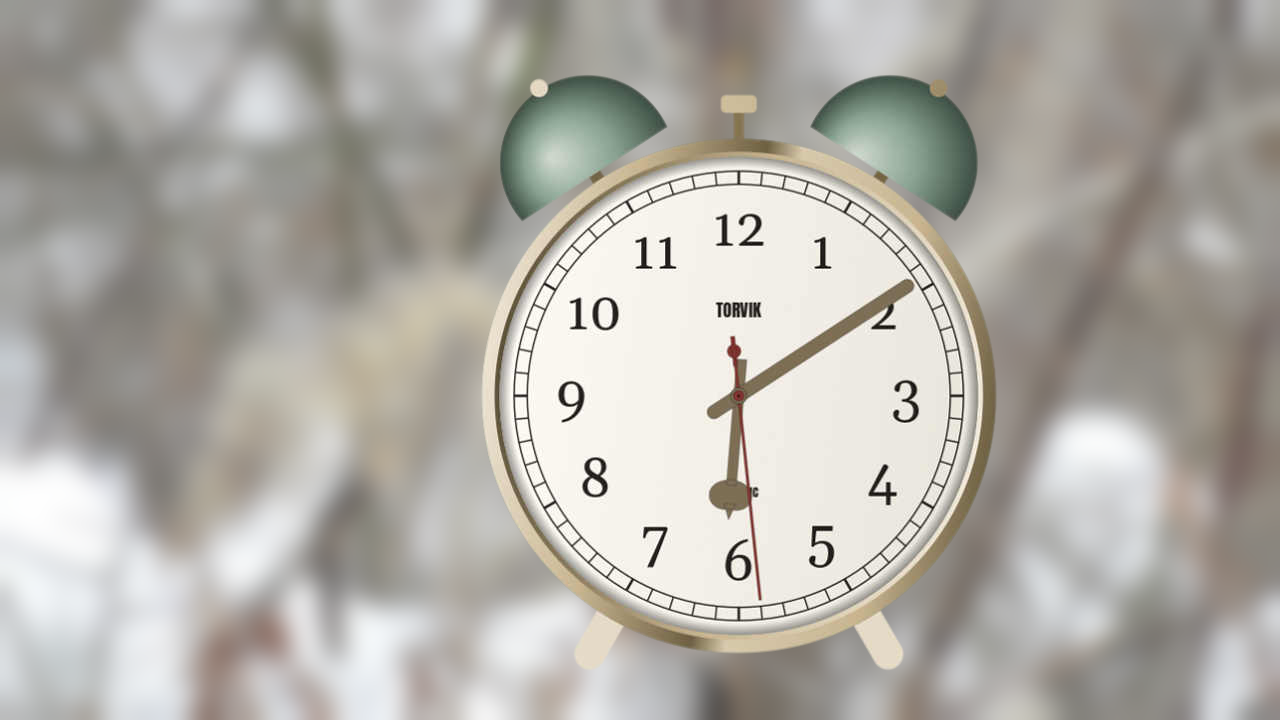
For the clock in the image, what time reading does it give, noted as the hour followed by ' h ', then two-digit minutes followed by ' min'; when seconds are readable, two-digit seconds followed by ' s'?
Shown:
6 h 09 min 29 s
